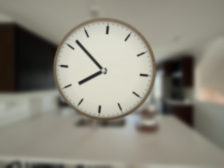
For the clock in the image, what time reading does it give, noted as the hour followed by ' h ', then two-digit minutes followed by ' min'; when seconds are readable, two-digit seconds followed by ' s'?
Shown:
7 h 52 min
